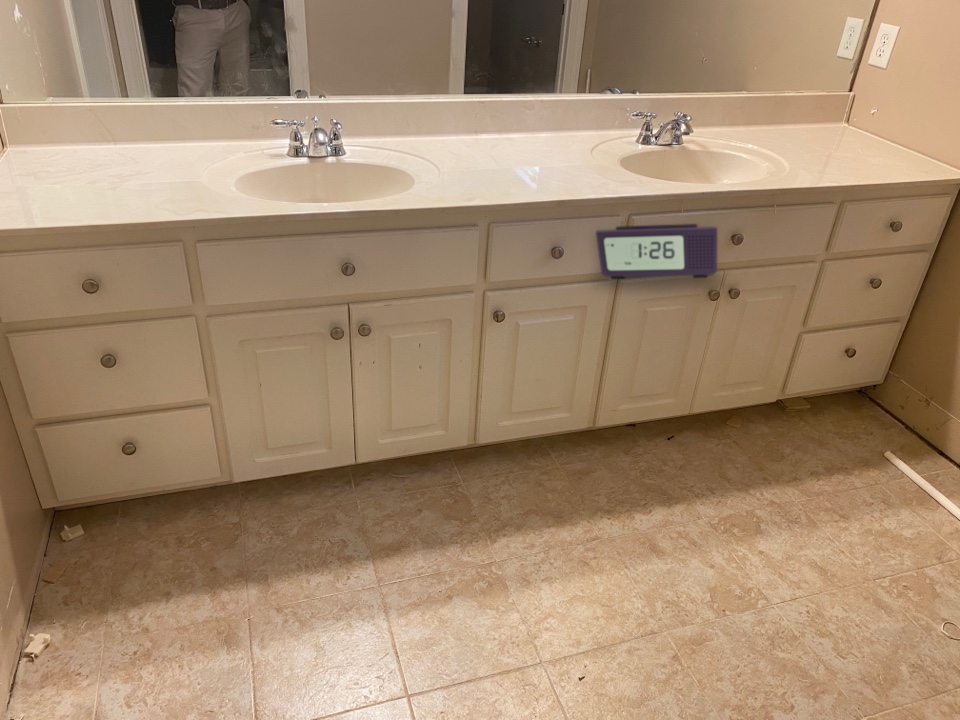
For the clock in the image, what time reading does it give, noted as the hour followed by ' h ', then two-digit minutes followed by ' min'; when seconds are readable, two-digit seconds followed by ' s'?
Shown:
1 h 26 min
